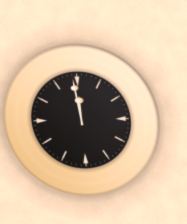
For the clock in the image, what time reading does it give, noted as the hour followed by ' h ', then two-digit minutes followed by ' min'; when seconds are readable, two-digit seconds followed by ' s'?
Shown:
11 h 59 min
